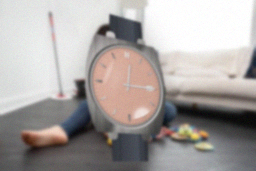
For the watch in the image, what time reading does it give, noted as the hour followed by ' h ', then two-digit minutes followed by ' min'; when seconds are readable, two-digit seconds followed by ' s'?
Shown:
12 h 15 min
